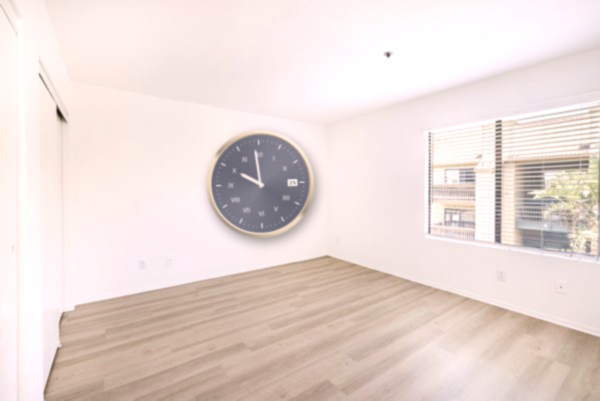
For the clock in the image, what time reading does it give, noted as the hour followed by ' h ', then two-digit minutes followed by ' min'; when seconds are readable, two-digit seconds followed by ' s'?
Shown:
9 h 59 min
